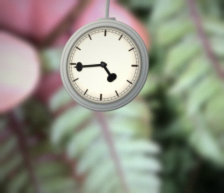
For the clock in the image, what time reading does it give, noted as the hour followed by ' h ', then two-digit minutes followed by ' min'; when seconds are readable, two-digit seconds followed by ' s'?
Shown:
4 h 44 min
